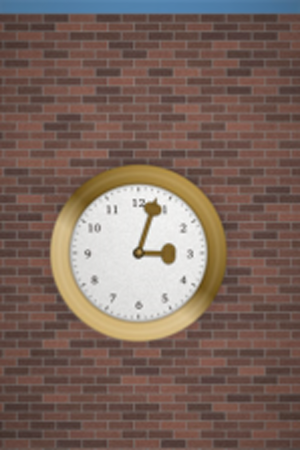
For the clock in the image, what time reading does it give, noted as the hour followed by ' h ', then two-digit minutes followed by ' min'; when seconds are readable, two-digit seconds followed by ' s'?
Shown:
3 h 03 min
